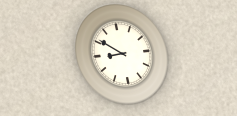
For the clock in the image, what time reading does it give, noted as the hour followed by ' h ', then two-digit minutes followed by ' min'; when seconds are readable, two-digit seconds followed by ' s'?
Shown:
8 h 51 min
